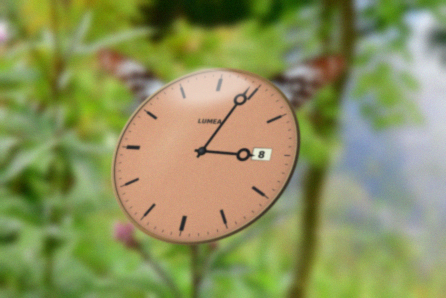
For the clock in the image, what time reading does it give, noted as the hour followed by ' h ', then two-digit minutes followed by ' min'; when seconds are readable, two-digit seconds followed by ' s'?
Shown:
3 h 04 min
